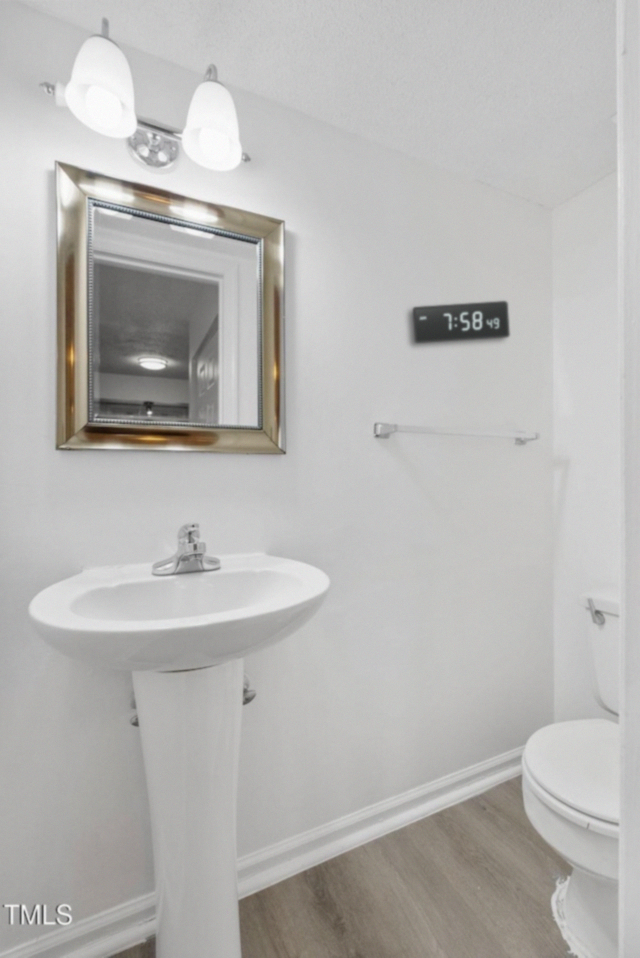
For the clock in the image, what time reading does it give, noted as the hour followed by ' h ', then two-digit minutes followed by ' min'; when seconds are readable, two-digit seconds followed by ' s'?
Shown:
7 h 58 min
